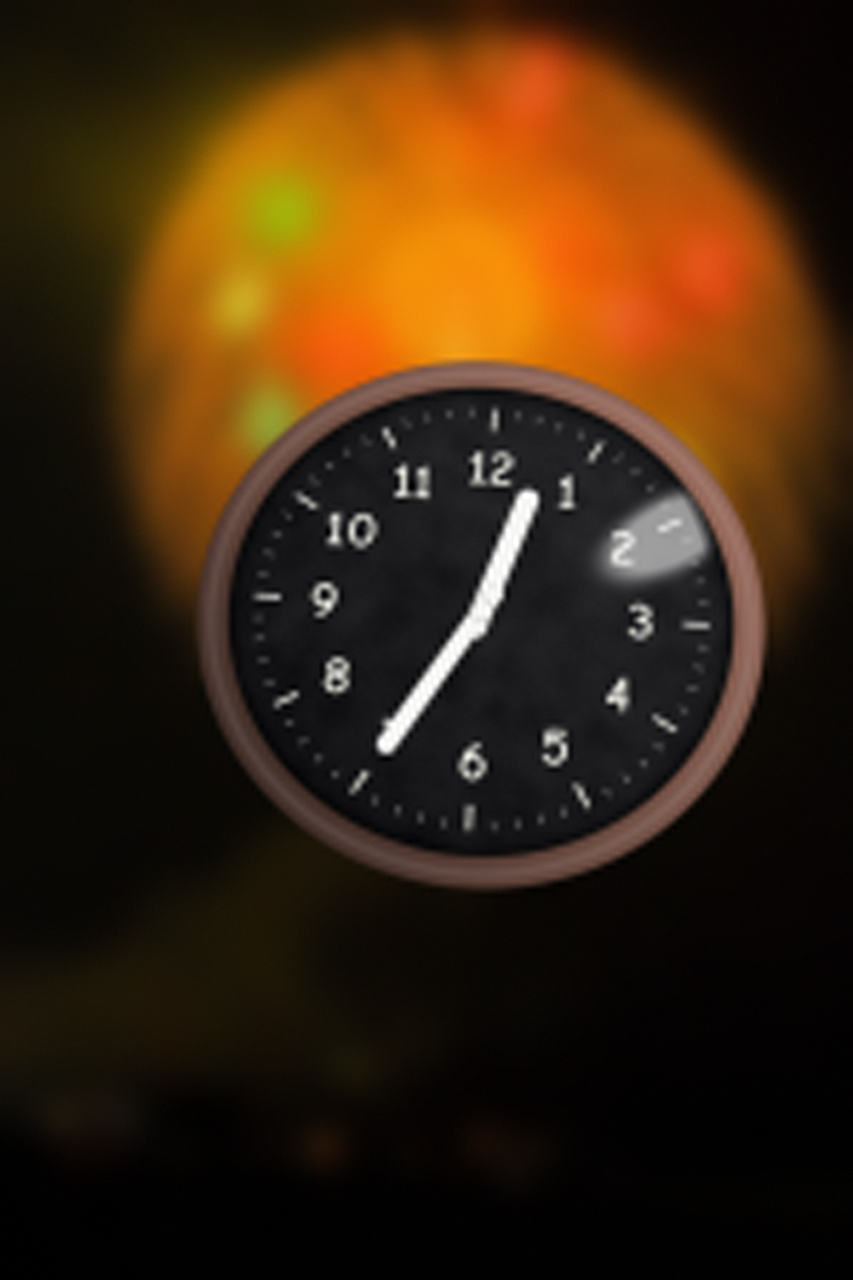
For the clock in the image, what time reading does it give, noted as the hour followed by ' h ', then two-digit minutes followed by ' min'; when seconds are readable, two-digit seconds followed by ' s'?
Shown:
12 h 35 min
